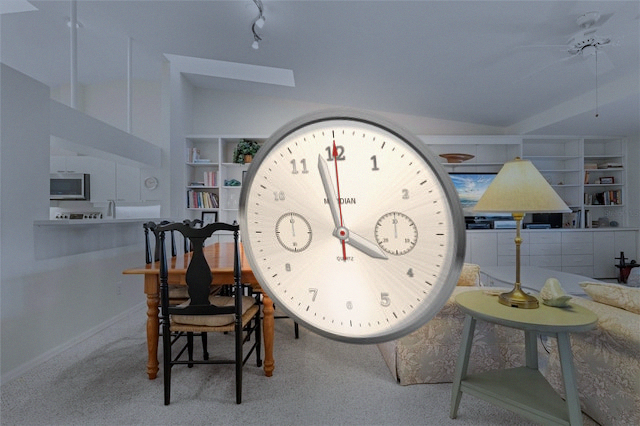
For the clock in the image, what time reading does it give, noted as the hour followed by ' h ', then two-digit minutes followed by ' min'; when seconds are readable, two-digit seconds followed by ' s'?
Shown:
3 h 58 min
